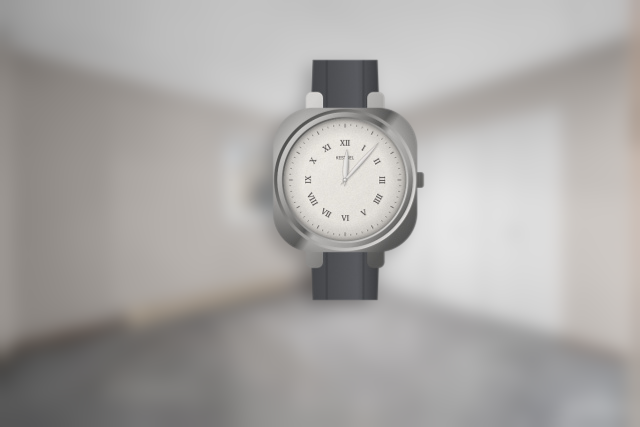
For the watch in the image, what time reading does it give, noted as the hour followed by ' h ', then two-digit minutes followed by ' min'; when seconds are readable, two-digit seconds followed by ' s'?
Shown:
12 h 07 min
